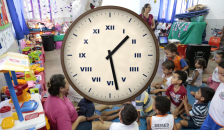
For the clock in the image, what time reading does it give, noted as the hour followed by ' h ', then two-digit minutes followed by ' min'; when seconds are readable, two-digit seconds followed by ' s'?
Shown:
1 h 28 min
